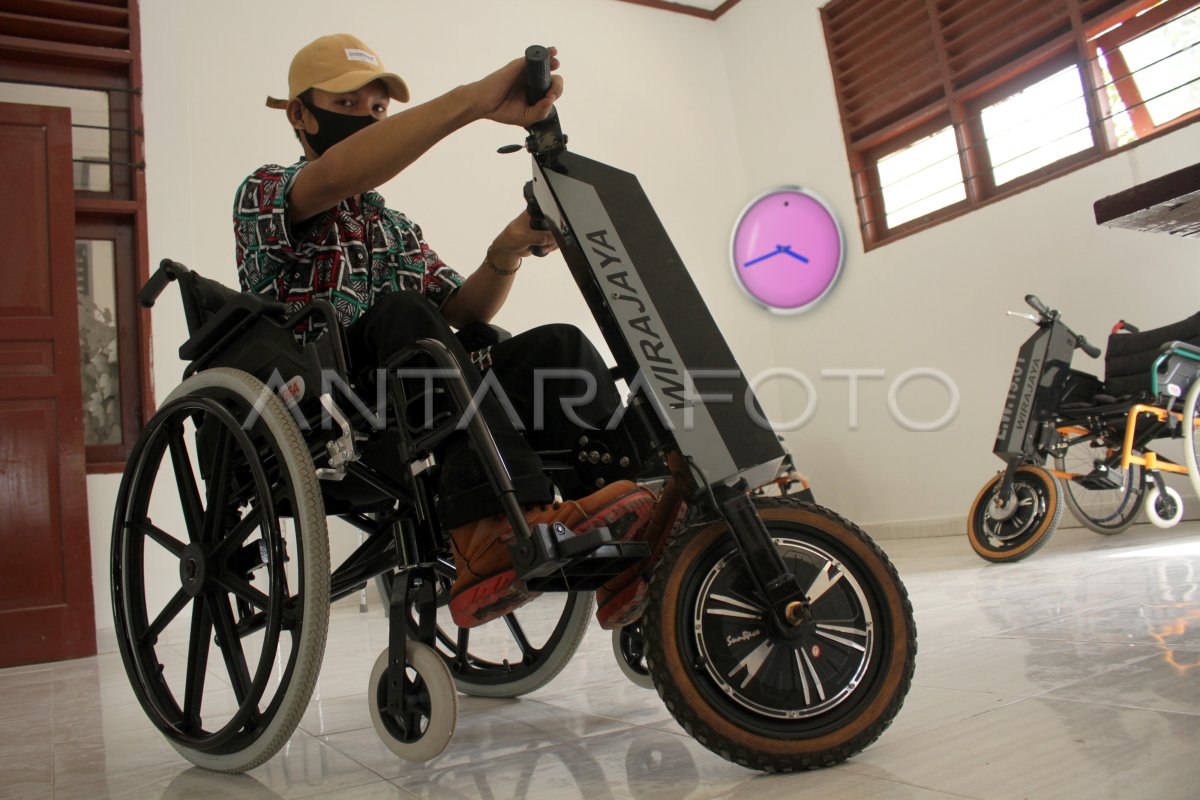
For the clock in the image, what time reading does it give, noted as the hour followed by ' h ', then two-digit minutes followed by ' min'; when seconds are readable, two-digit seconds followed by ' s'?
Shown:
3 h 41 min
